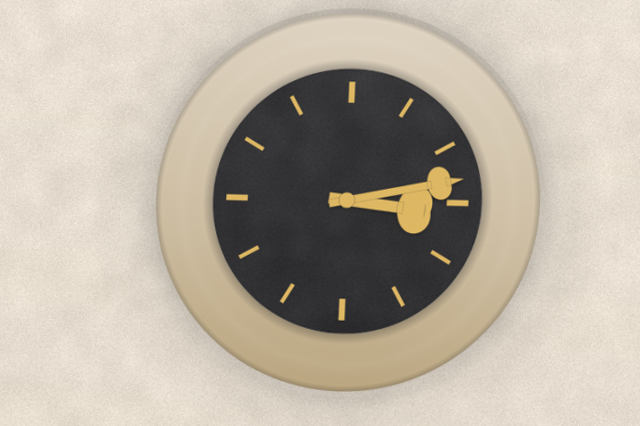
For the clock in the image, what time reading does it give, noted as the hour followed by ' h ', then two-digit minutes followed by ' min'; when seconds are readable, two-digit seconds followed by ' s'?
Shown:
3 h 13 min
